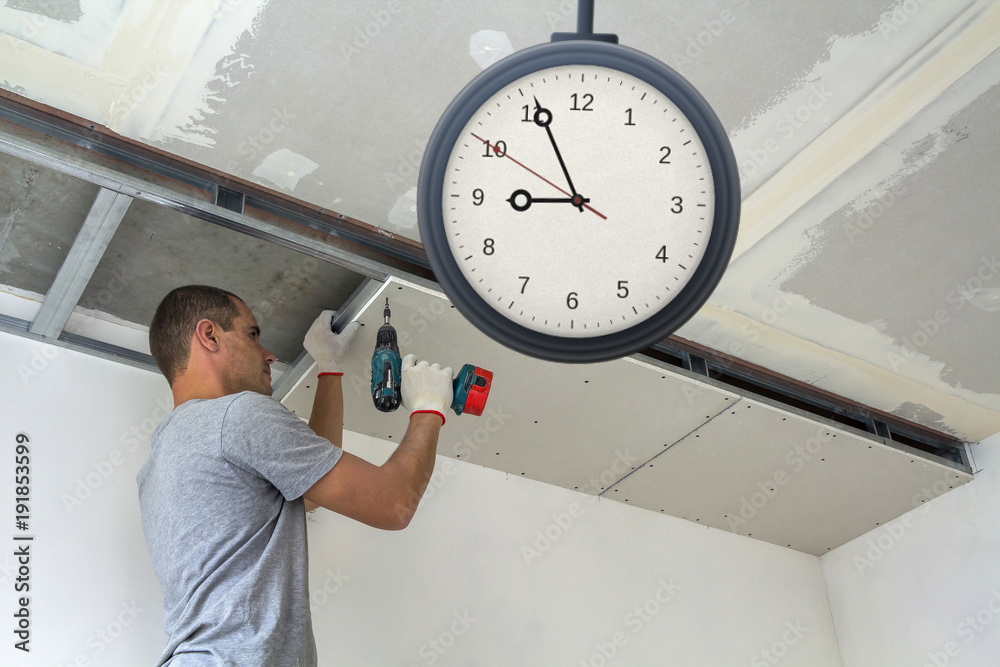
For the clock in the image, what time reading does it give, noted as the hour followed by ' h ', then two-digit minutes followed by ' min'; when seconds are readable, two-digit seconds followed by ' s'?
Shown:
8 h 55 min 50 s
